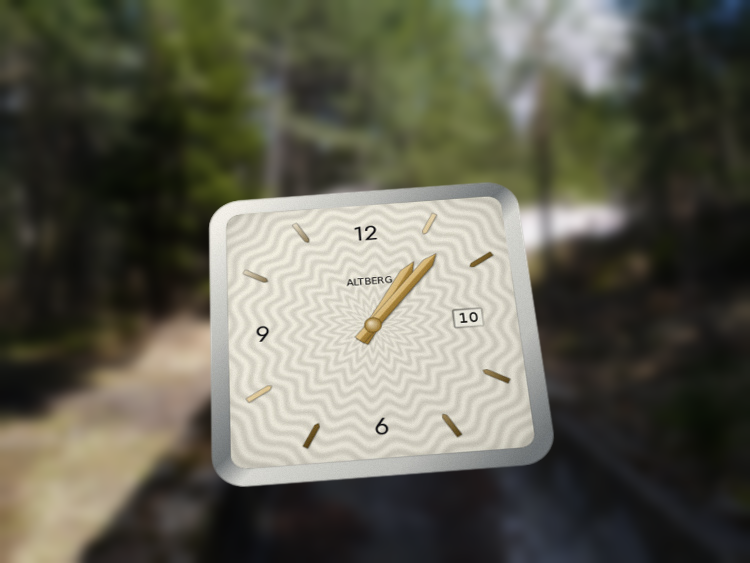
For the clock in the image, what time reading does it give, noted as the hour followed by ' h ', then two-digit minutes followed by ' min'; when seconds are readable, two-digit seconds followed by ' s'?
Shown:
1 h 07 min
